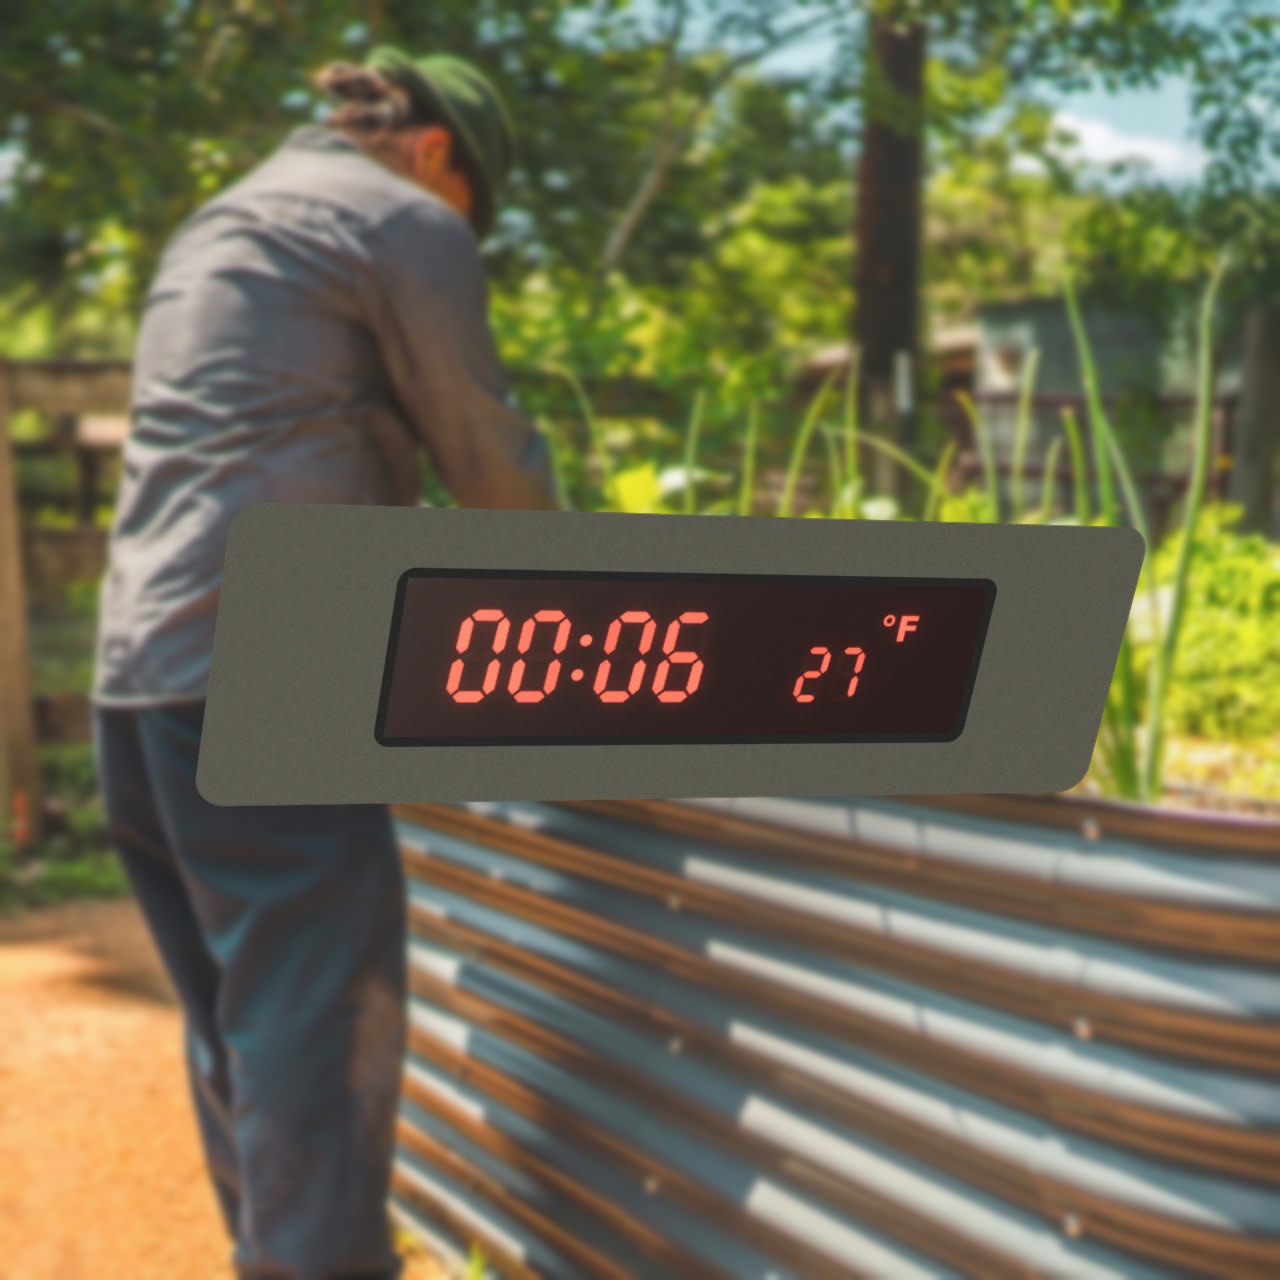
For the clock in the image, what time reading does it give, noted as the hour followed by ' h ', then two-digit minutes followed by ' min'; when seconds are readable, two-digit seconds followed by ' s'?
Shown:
0 h 06 min
